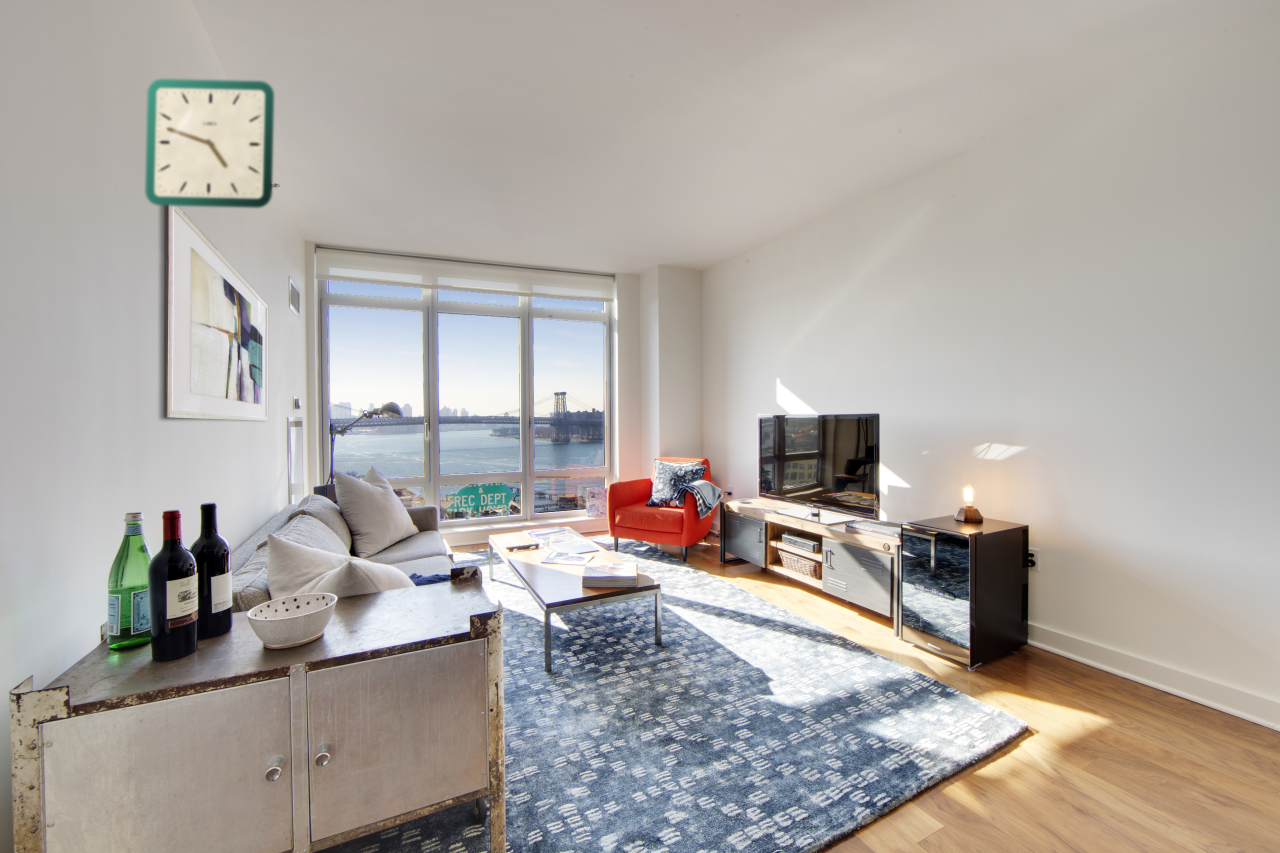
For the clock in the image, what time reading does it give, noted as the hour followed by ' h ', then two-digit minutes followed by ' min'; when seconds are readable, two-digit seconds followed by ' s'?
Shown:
4 h 48 min
